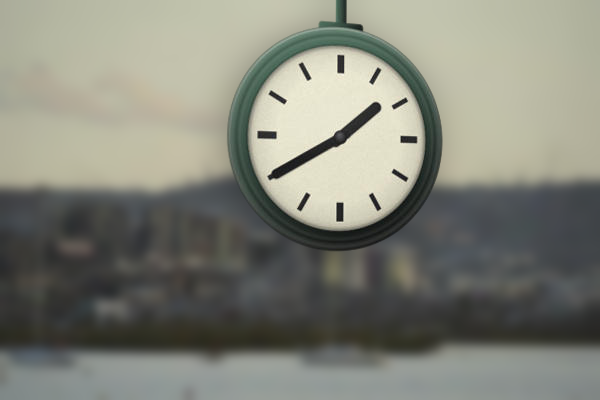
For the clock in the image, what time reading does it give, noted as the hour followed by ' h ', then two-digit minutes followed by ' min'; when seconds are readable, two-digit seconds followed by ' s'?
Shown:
1 h 40 min
